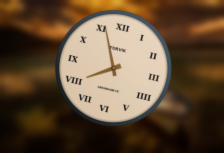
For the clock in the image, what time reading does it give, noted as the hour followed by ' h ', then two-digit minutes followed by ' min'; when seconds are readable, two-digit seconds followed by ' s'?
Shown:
7 h 56 min
